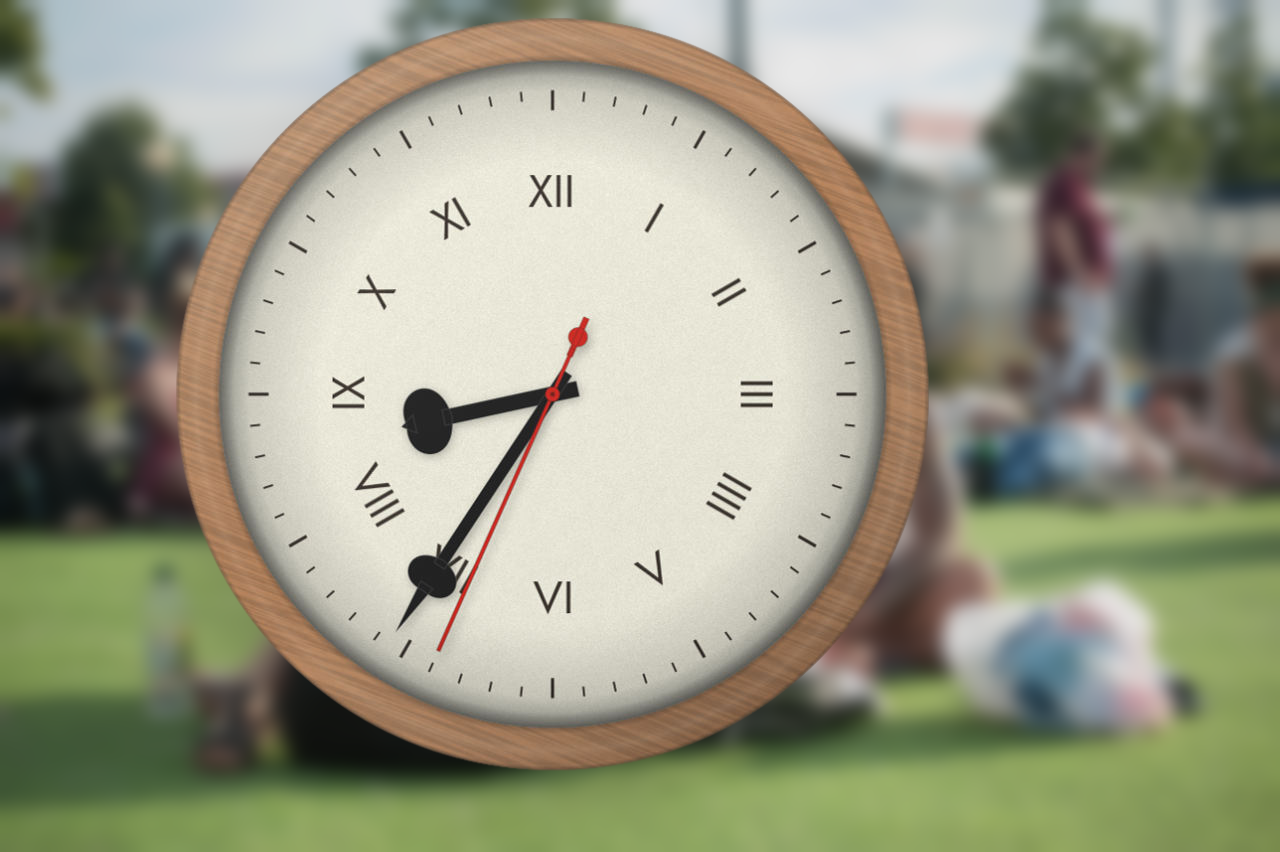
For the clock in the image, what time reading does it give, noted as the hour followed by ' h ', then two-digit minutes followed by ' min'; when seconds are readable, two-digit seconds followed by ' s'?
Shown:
8 h 35 min 34 s
